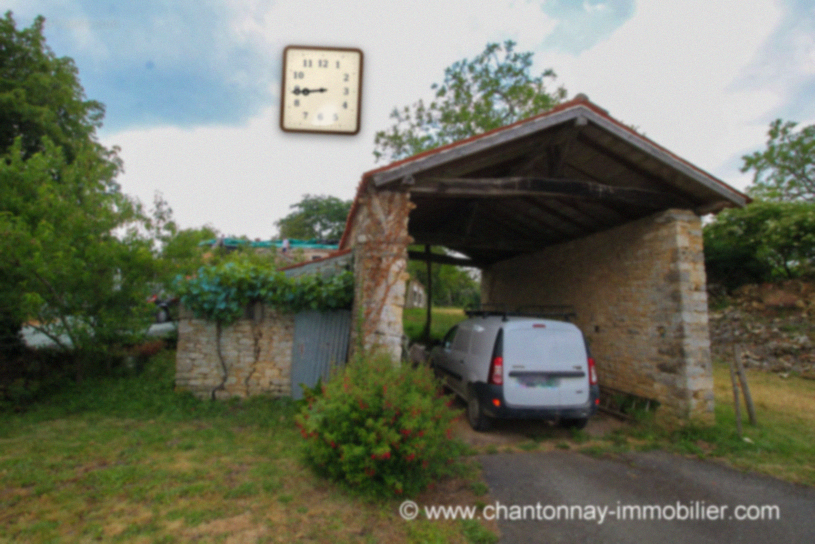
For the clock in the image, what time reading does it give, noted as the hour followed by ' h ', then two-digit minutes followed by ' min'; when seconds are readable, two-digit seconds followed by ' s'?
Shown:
8 h 44 min
